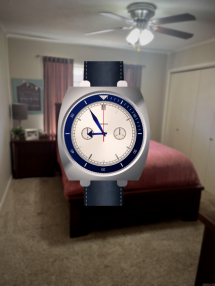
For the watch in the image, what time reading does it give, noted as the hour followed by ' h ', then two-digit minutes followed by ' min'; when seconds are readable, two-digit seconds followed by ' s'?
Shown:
8 h 55 min
